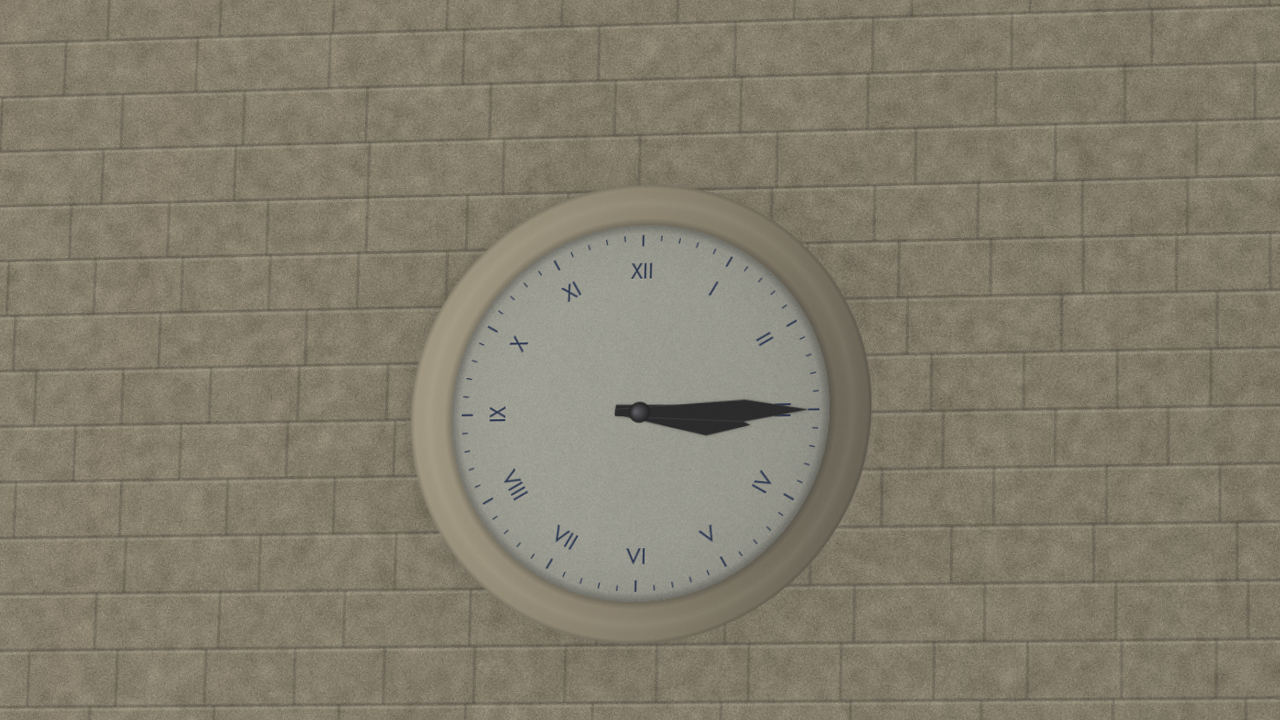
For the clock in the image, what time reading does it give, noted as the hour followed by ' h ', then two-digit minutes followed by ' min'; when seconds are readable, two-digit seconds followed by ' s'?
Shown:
3 h 15 min
